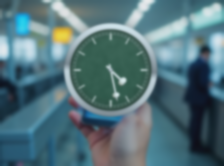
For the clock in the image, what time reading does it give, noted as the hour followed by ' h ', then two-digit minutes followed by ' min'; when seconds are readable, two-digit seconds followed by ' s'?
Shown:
4 h 28 min
